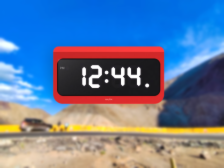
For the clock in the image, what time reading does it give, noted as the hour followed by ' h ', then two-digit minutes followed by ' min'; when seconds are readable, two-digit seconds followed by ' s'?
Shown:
12 h 44 min
